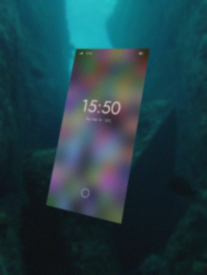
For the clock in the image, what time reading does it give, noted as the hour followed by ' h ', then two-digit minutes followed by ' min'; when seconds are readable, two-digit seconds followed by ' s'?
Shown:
15 h 50 min
